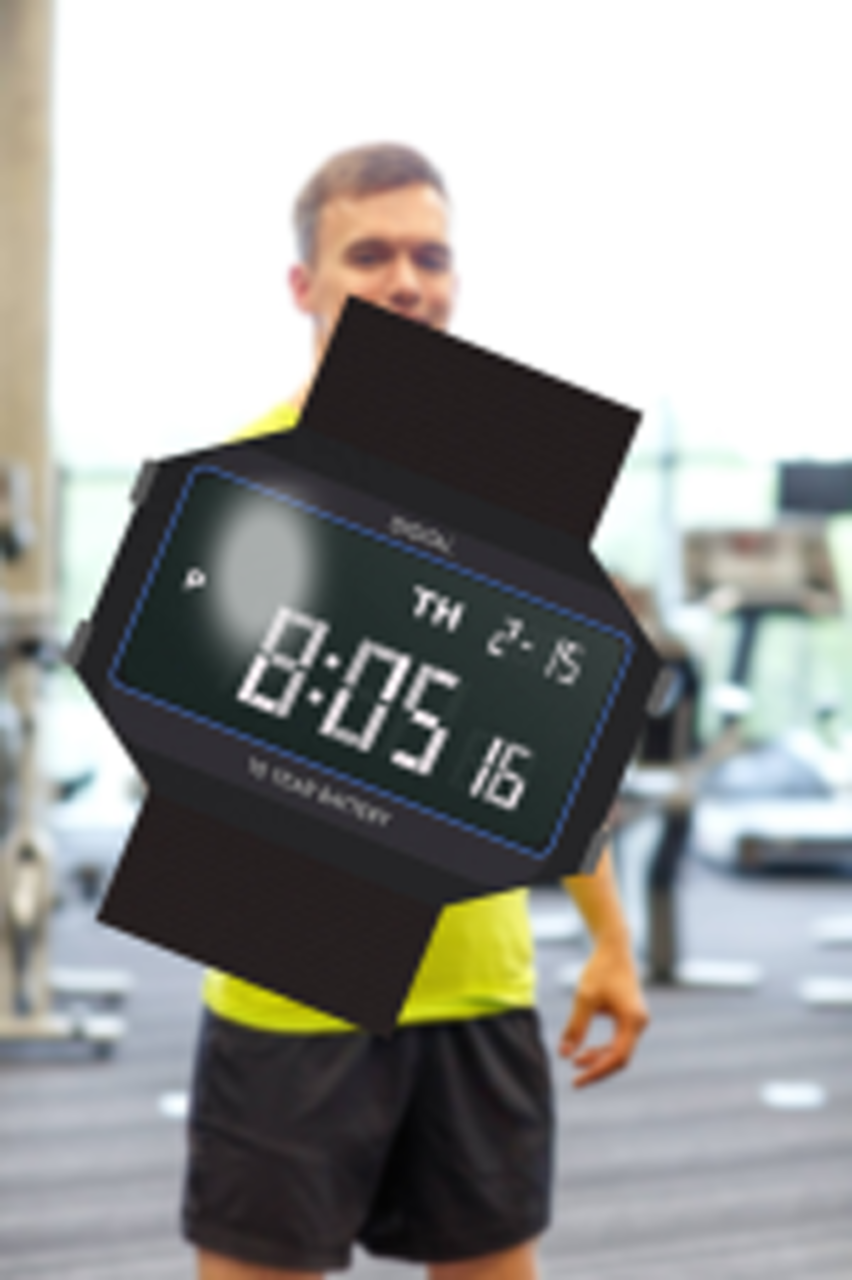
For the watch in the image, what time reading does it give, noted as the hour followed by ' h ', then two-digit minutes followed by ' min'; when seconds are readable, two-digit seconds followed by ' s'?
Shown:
8 h 05 min 16 s
